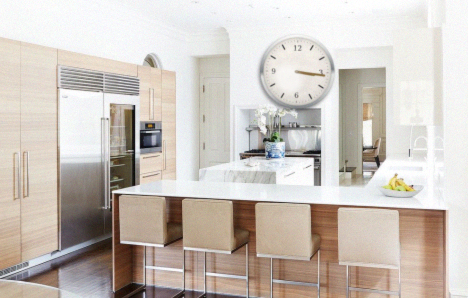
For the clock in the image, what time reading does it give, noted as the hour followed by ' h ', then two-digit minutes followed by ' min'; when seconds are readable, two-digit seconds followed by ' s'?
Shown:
3 h 16 min
